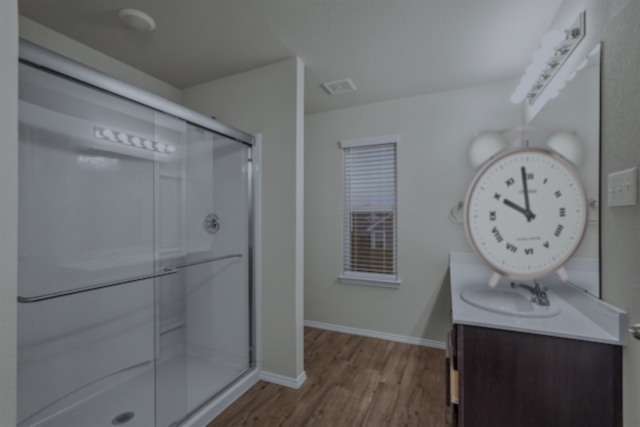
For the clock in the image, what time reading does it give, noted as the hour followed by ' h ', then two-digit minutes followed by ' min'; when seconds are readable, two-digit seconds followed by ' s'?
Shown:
9 h 59 min
